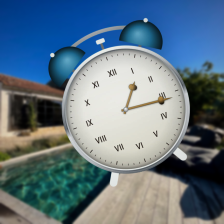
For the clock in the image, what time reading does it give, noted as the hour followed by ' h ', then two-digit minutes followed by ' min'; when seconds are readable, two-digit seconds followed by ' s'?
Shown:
1 h 16 min
